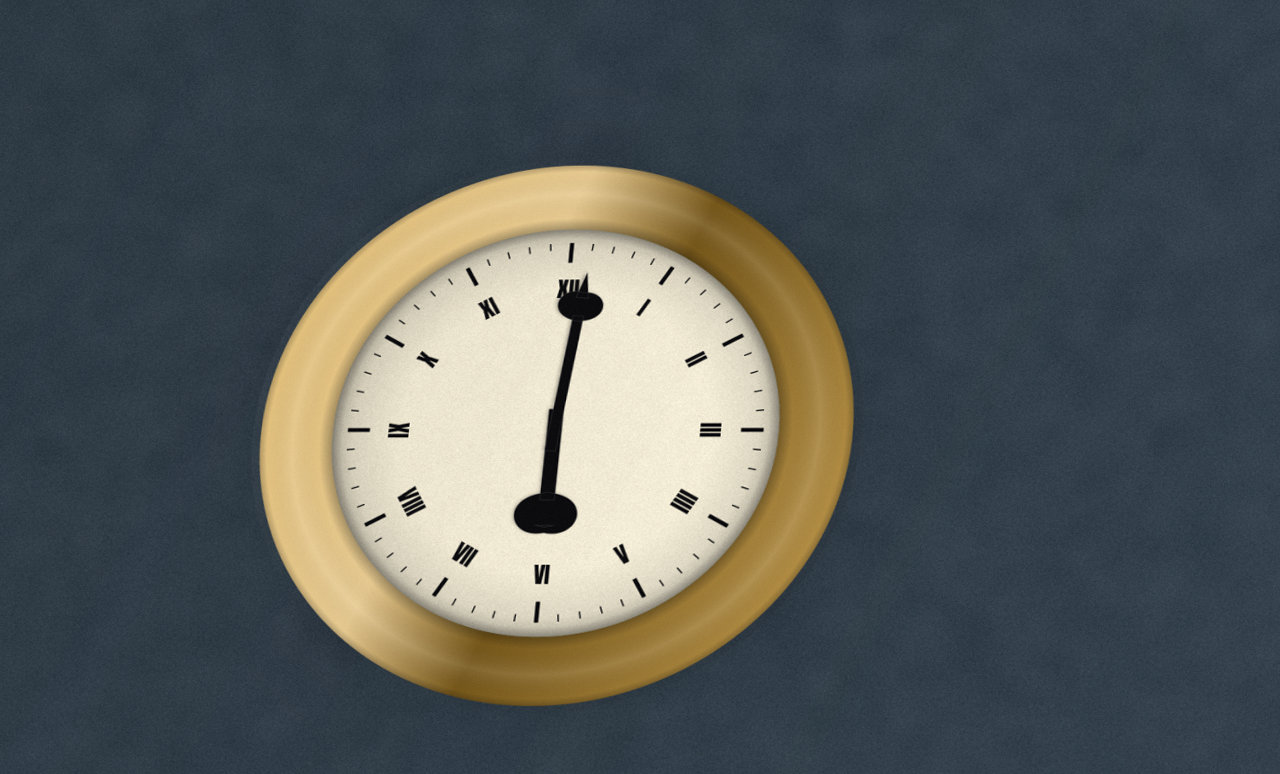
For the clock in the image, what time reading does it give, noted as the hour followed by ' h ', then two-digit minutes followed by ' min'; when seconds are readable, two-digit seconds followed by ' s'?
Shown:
6 h 01 min
